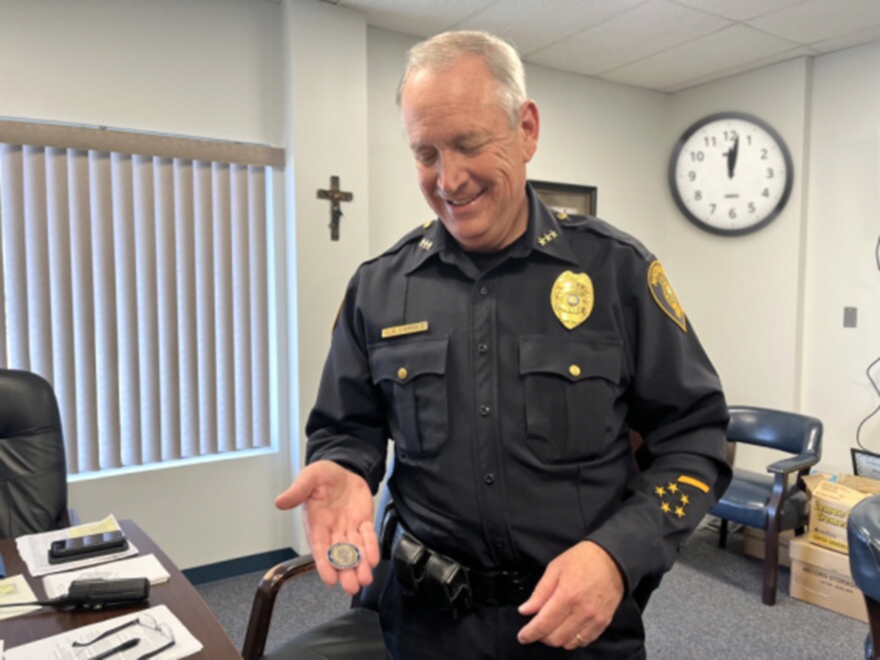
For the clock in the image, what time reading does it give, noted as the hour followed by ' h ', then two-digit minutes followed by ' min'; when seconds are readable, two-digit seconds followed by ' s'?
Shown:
12 h 02 min
